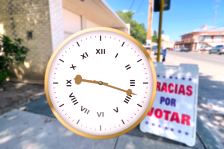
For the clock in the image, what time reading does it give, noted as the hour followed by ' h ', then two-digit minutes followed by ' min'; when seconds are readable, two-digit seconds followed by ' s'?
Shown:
9 h 18 min
